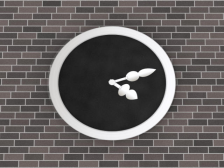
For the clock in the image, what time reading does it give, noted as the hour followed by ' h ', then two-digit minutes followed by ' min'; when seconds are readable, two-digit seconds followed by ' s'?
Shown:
4 h 12 min
